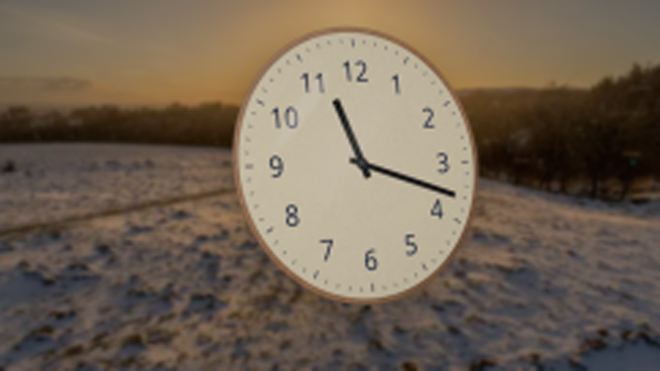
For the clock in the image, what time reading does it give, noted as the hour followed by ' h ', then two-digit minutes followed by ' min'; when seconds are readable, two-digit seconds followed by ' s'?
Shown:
11 h 18 min
